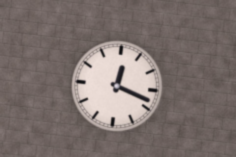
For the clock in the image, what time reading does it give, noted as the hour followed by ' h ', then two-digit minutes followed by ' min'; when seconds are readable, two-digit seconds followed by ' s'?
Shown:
12 h 18 min
